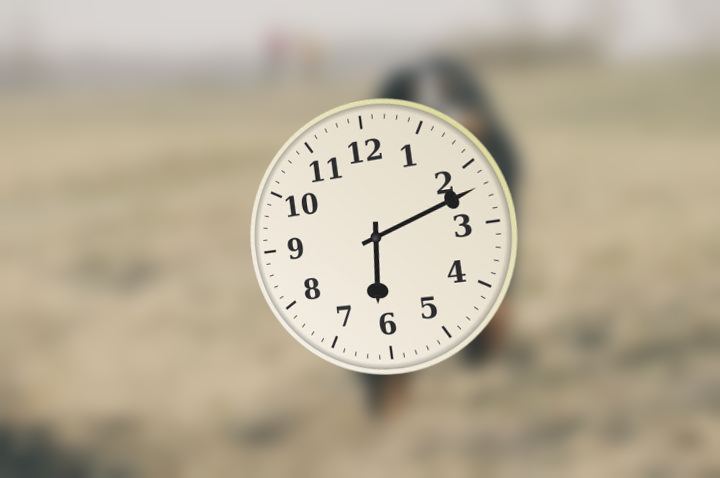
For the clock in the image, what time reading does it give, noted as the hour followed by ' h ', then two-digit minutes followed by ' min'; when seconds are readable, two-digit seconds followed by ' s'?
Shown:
6 h 12 min
